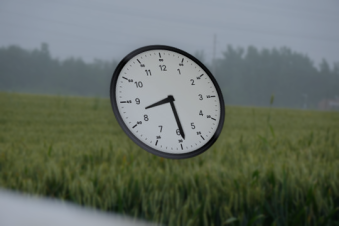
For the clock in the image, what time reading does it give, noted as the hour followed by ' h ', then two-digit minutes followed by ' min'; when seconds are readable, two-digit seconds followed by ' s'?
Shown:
8 h 29 min
